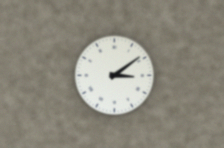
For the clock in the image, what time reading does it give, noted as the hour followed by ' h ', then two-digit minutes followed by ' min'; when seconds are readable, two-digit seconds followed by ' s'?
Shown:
3 h 09 min
